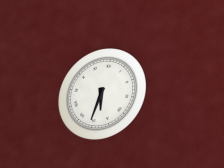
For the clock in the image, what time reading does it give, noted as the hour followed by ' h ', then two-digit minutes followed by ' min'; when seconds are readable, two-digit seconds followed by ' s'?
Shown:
5 h 31 min
